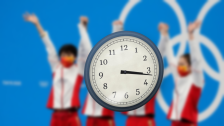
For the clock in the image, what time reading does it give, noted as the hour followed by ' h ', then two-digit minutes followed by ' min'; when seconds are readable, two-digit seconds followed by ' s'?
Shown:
3 h 17 min
